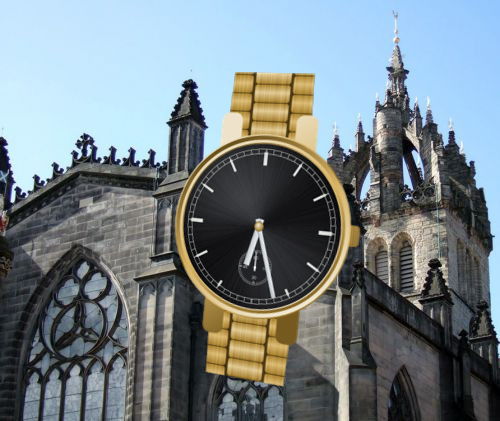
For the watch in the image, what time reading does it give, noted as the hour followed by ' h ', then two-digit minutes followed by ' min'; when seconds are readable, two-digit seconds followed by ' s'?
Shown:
6 h 27 min
